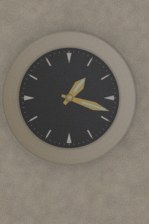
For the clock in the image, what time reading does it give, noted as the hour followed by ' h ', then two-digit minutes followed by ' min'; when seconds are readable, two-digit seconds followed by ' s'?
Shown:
1 h 18 min
